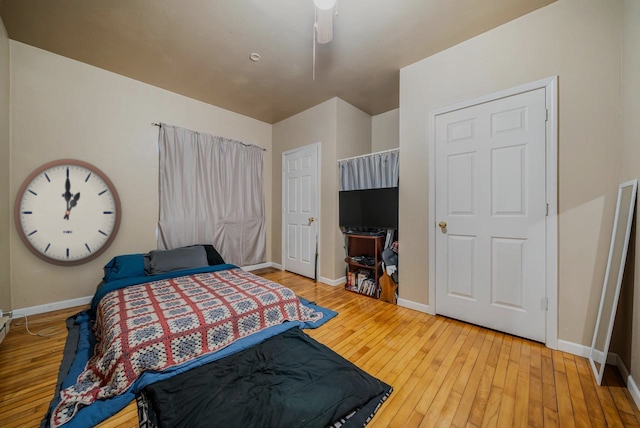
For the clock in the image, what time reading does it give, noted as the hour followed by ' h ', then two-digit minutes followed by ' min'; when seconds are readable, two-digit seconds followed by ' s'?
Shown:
1 h 00 min
